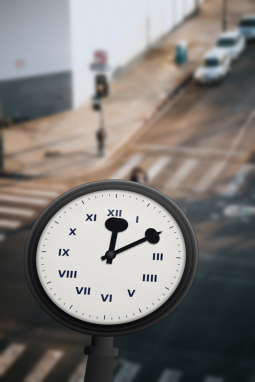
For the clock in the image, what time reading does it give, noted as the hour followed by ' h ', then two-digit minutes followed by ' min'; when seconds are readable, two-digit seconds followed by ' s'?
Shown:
12 h 10 min
